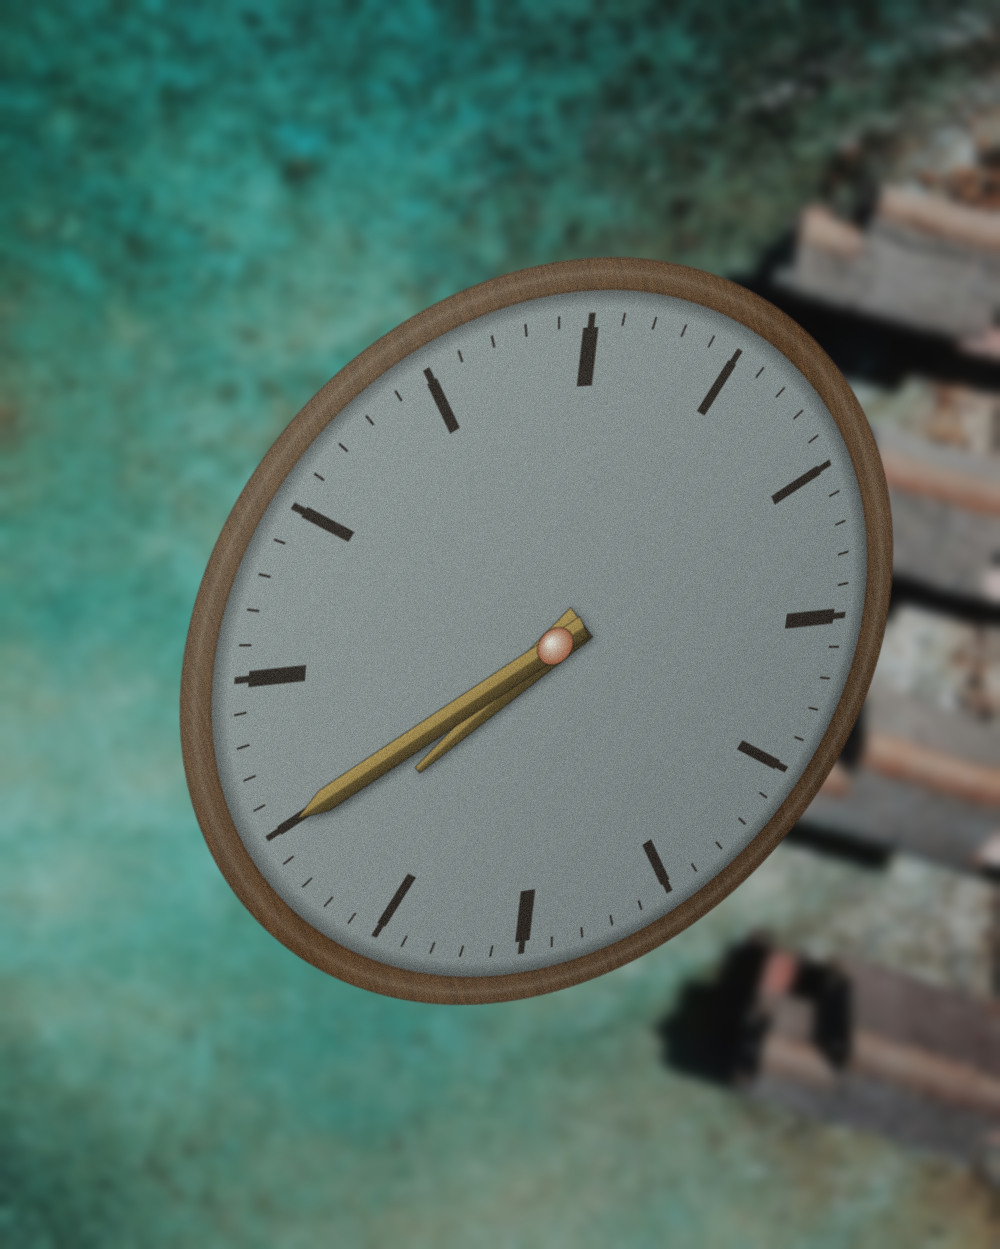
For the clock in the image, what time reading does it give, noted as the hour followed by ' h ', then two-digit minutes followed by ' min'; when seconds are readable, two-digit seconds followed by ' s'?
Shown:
7 h 40 min
